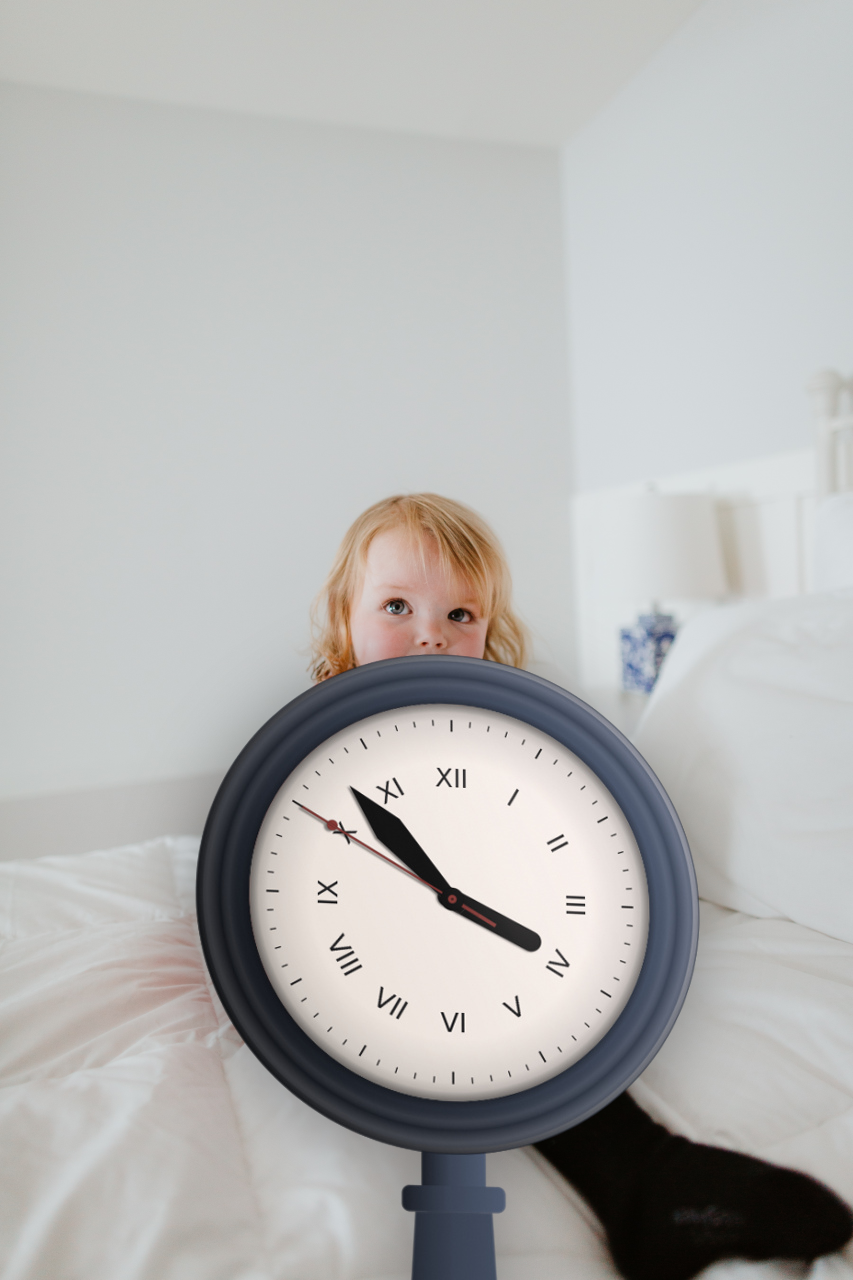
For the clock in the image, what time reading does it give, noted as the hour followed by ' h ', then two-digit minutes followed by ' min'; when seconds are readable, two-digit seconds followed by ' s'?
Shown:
3 h 52 min 50 s
